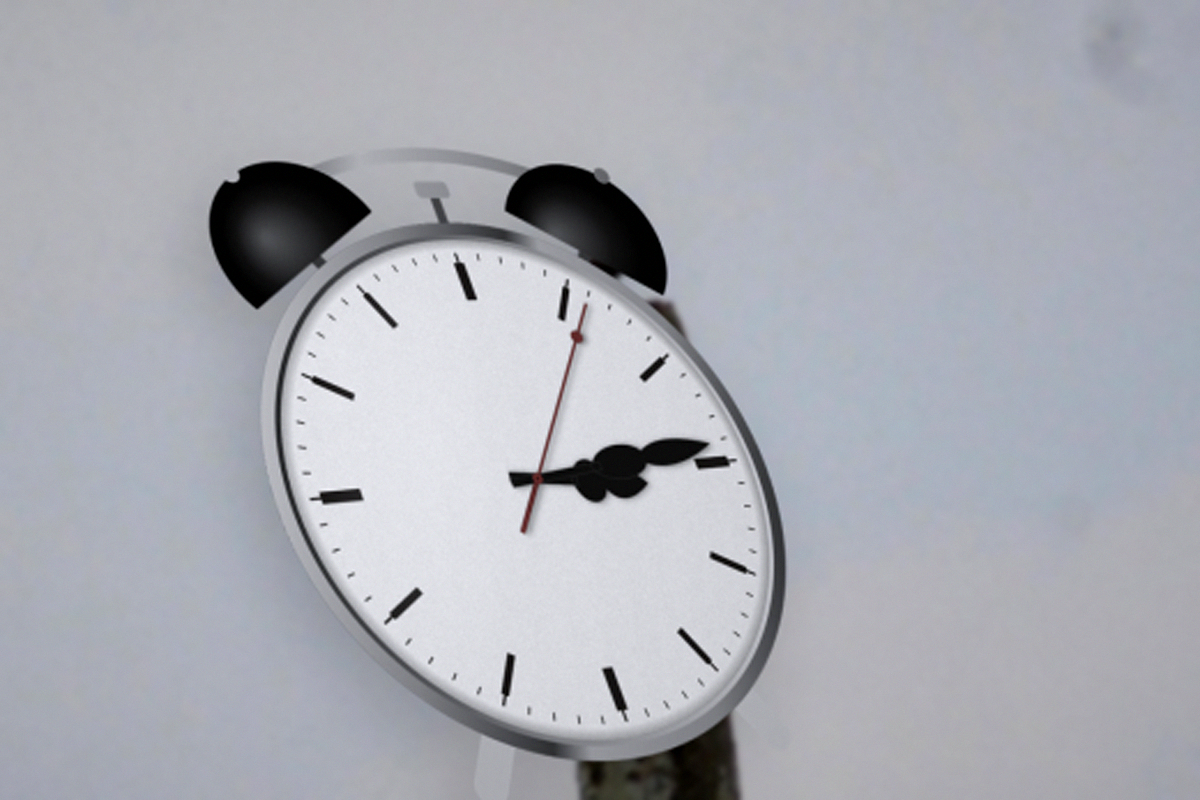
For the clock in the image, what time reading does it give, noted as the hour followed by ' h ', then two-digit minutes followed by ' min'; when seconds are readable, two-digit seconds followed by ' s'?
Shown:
3 h 14 min 06 s
